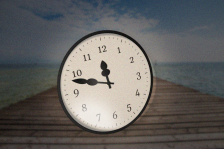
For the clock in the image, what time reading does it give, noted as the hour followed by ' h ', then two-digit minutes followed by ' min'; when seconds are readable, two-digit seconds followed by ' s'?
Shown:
11 h 48 min
